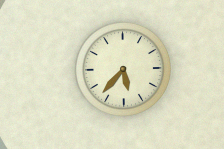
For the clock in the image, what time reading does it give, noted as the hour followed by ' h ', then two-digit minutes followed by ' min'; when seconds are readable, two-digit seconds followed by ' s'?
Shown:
5 h 37 min
